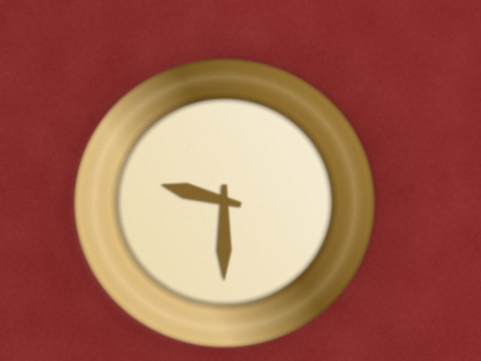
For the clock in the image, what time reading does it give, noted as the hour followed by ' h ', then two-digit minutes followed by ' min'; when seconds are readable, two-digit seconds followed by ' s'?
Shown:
9 h 30 min
